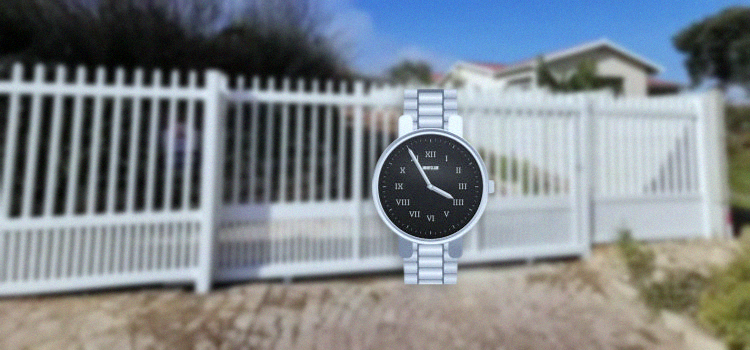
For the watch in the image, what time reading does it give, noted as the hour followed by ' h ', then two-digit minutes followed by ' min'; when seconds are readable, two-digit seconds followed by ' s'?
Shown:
3 h 55 min
